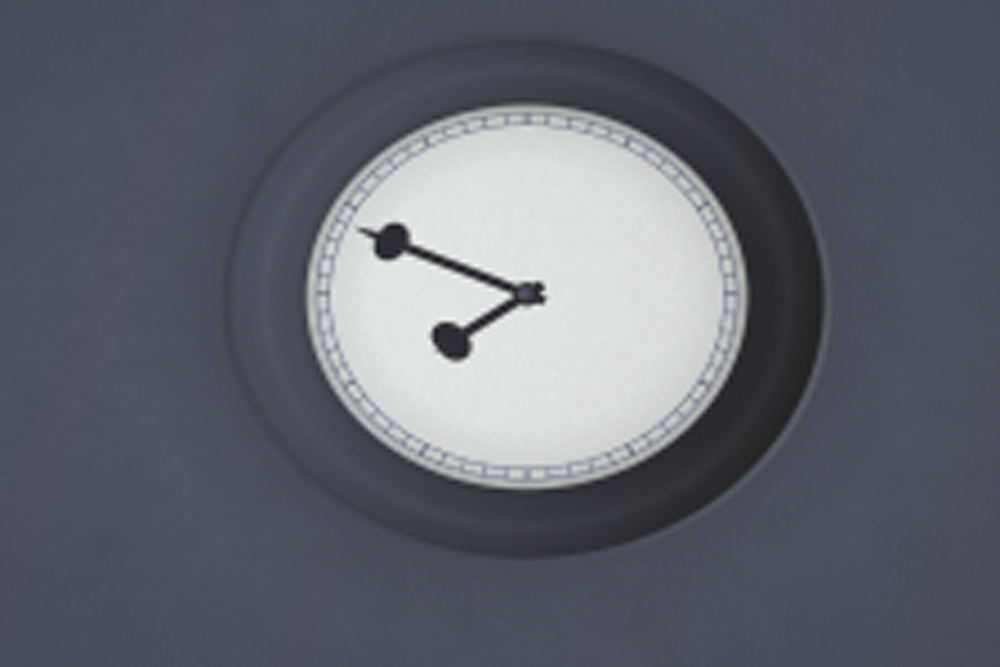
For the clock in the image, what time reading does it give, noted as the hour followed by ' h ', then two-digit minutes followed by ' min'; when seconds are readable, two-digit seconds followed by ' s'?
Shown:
7 h 49 min
